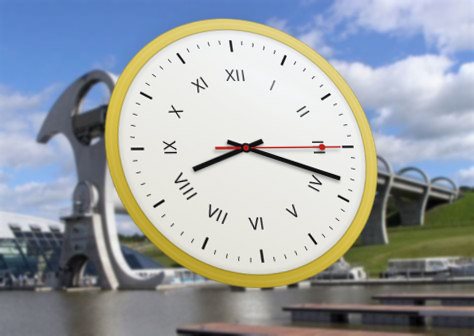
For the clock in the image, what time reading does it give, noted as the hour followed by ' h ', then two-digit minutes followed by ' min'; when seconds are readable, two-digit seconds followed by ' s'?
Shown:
8 h 18 min 15 s
